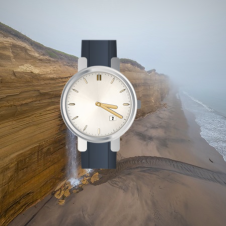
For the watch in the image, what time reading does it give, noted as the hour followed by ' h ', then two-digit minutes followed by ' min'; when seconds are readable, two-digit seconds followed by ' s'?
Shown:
3 h 20 min
